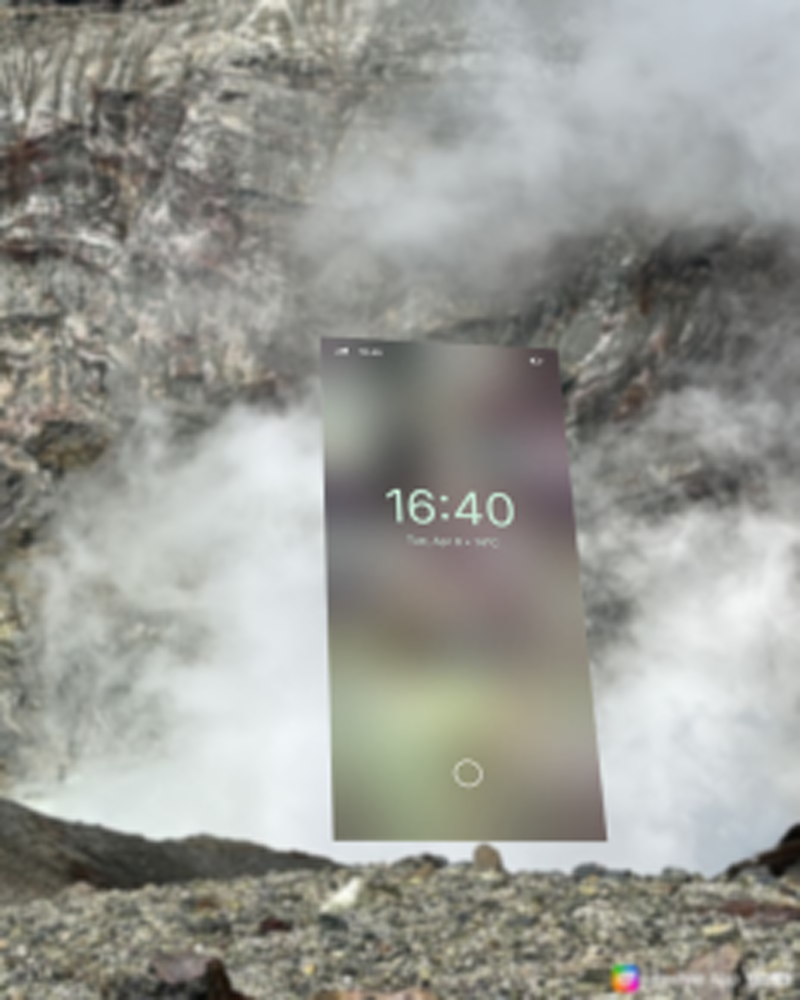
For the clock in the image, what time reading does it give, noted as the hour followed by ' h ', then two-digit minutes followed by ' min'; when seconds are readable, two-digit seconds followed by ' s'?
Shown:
16 h 40 min
